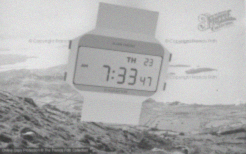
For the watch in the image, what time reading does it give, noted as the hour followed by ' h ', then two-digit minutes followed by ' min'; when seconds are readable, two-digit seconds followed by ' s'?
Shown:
7 h 33 min 47 s
